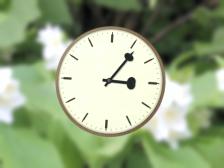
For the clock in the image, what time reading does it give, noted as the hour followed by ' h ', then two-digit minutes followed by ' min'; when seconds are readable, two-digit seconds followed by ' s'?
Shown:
3 h 06 min
